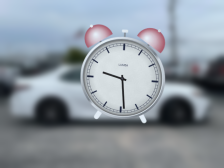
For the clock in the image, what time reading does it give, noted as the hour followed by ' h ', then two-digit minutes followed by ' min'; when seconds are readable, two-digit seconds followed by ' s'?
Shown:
9 h 29 min
